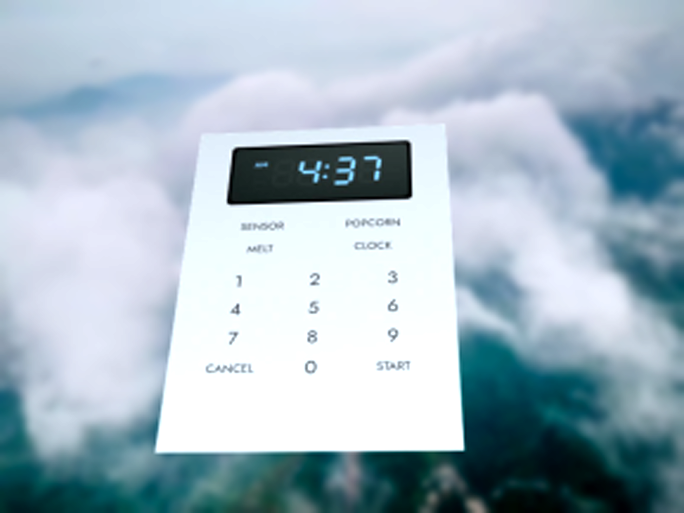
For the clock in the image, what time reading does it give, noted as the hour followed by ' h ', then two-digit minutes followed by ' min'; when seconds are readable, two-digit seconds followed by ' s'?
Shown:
4 h 37 min
